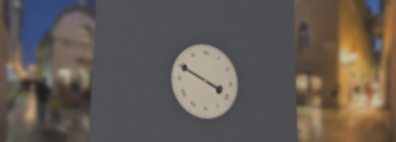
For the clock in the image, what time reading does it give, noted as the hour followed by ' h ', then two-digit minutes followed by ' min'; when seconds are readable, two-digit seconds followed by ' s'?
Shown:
3 h 49 min
